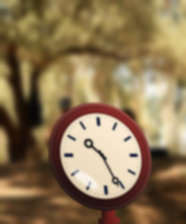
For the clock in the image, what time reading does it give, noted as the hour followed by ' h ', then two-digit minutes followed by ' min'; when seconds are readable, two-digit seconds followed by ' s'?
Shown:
10 h 26 min
